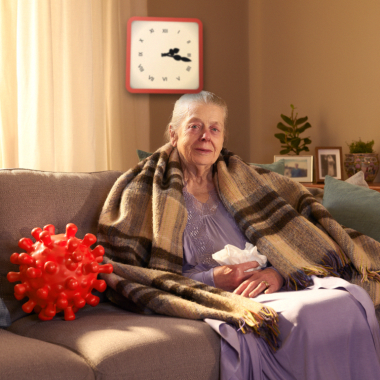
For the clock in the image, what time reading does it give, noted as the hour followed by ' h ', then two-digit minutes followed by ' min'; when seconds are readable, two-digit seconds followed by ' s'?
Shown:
2 h 17 min
